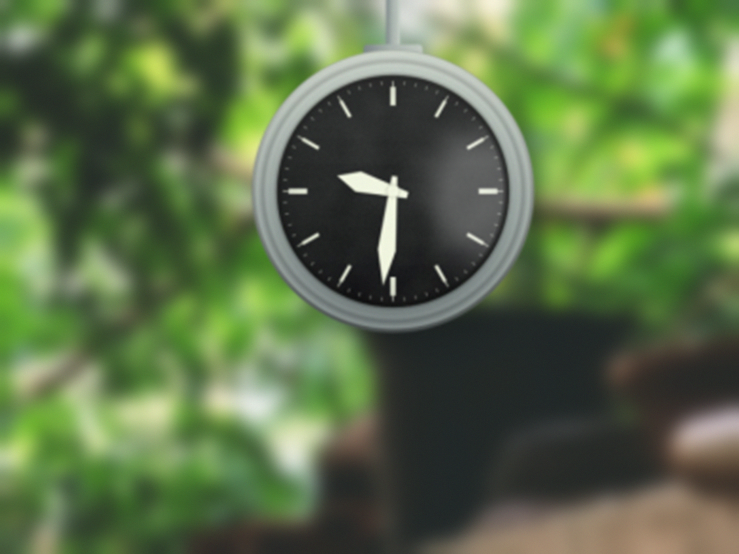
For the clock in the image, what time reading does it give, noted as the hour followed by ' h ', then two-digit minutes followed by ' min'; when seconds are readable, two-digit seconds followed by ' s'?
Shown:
9 h 31 min
